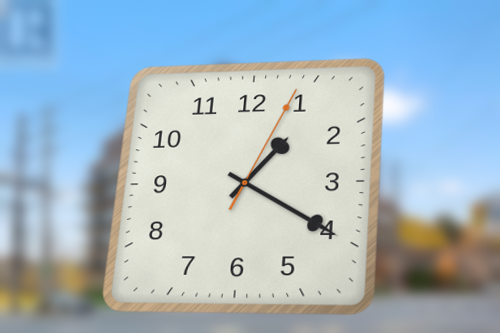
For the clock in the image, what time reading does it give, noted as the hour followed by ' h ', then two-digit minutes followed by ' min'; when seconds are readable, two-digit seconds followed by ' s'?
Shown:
1 h 20 min 04 s
